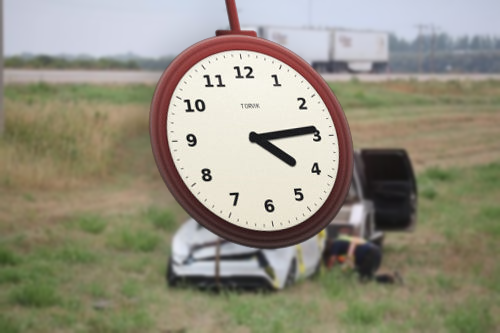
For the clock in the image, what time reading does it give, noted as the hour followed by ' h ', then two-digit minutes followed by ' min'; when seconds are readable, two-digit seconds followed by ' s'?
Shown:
4 h 14 min
